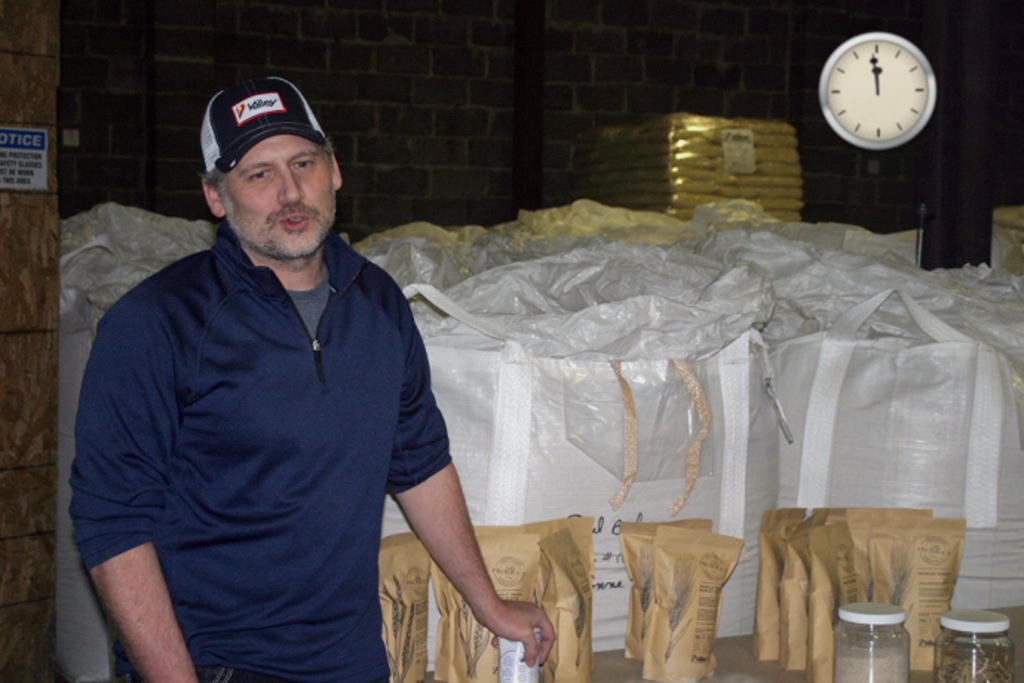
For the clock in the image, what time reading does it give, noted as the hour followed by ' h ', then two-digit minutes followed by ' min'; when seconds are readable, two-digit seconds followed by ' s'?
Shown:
11 h 59 min
